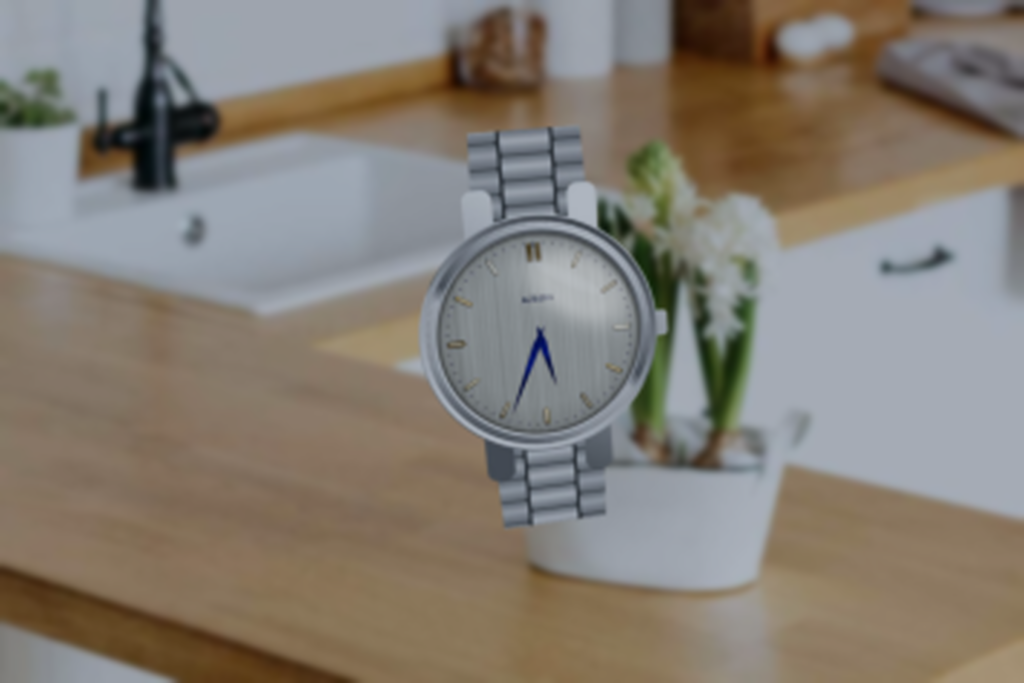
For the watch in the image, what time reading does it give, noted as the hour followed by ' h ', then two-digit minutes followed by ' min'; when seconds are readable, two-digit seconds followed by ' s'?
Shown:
5 h 34 min
